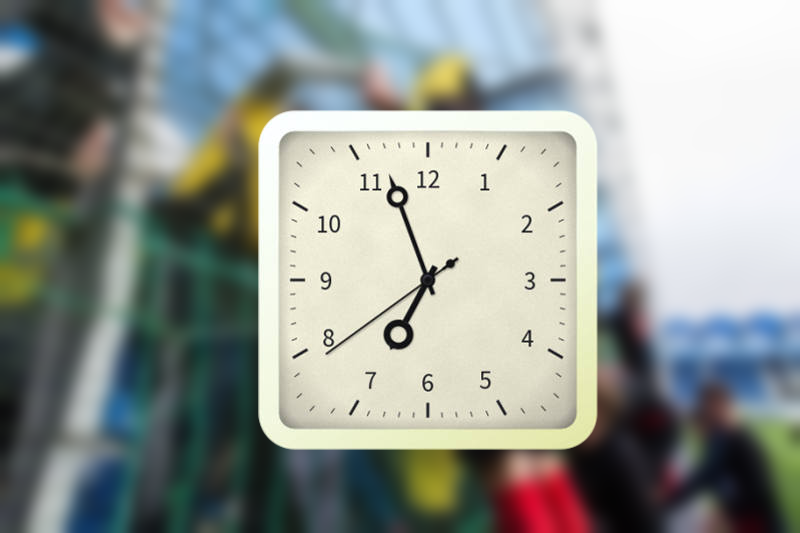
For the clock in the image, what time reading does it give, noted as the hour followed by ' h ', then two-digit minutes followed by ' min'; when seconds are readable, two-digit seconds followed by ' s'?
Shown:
6 h 56 min 39 s
